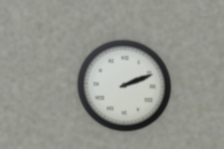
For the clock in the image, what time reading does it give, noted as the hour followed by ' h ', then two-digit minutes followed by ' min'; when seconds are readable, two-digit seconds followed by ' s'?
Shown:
2 h 11 min
